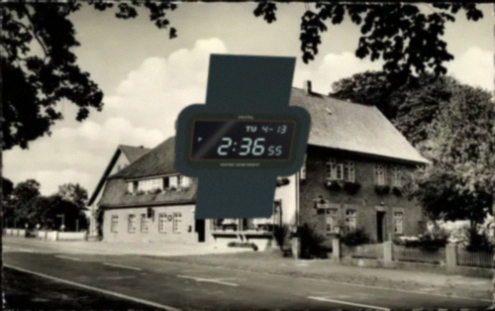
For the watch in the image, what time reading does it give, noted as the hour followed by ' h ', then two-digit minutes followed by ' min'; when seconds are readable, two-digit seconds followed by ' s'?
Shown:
2 h 36 min
